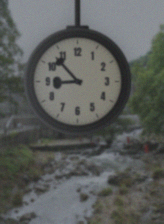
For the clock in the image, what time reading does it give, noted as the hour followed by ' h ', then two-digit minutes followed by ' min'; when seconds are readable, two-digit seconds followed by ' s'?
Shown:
8 h 53 min
